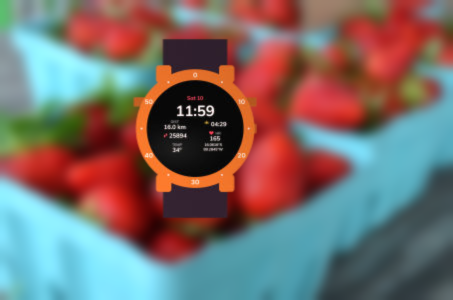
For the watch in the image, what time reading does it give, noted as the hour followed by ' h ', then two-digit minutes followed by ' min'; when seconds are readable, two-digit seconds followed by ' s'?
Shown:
11 h 59 min
